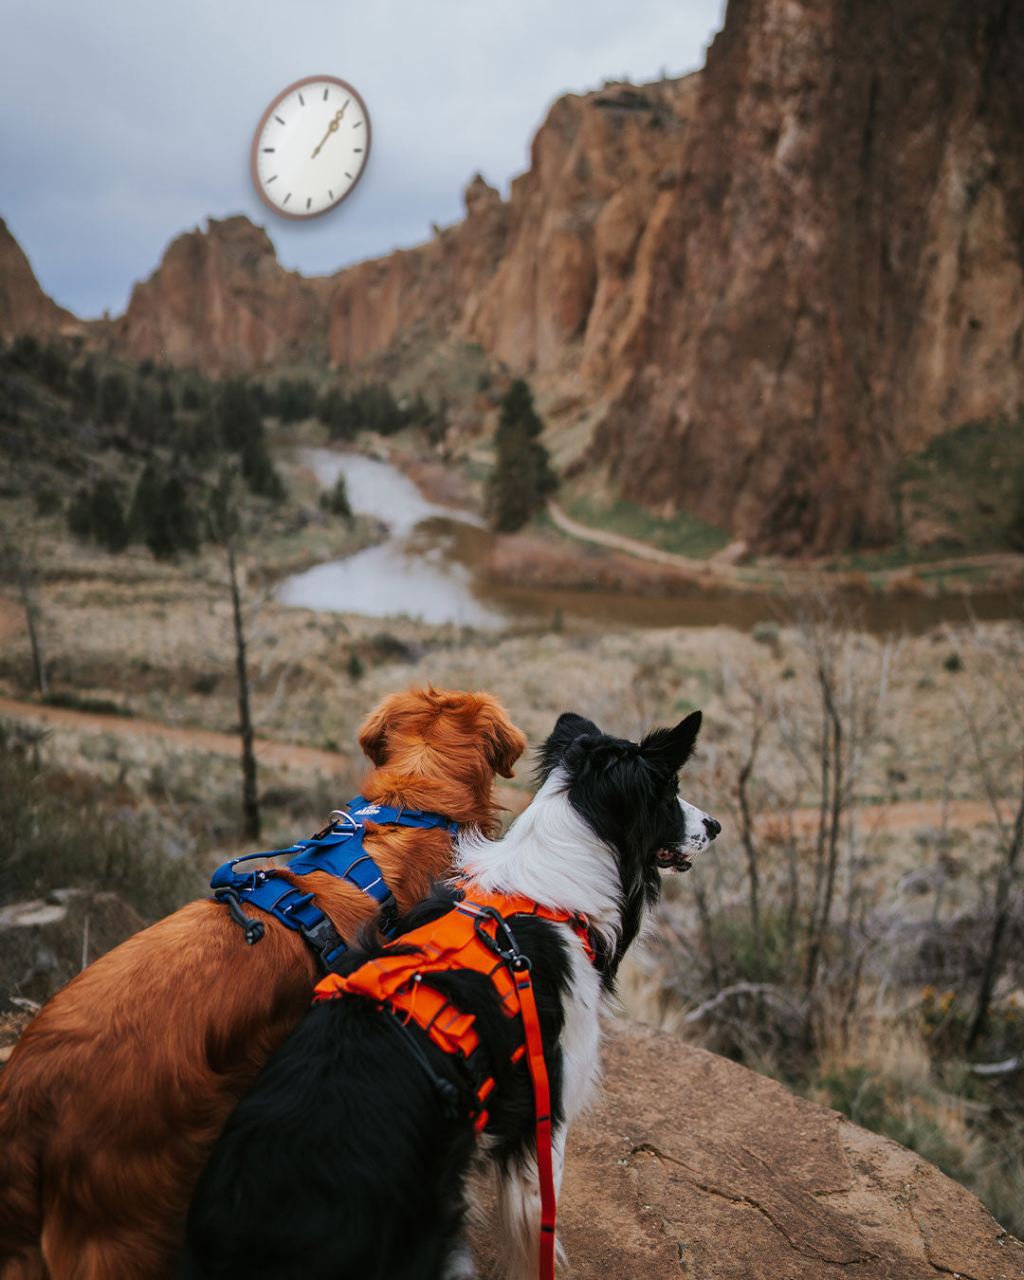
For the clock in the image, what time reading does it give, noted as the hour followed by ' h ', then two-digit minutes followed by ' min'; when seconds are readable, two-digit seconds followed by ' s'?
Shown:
1 h 05 min
